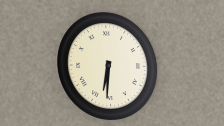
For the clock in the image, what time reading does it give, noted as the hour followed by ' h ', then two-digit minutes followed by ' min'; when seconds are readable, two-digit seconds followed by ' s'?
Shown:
6 h 31 min
